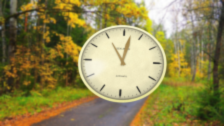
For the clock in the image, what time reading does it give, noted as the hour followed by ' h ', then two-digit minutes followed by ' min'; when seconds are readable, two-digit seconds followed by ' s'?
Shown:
11 h 02 min
